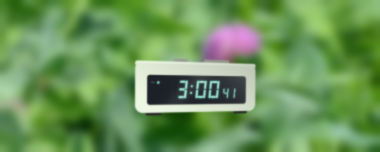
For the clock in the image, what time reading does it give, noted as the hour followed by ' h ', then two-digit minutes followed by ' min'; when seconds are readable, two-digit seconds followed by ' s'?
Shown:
3 h 00 min
